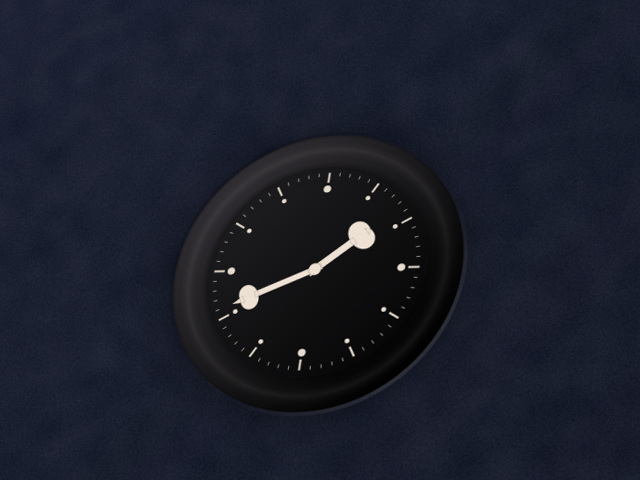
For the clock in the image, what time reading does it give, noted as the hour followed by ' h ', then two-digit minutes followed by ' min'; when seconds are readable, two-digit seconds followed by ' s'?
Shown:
1 h 41 min
